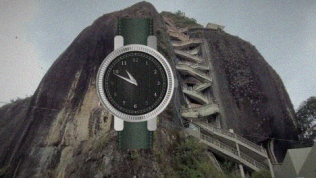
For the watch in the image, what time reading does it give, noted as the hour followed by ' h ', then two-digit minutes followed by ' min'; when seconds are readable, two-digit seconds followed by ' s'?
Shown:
10 h 49 min
